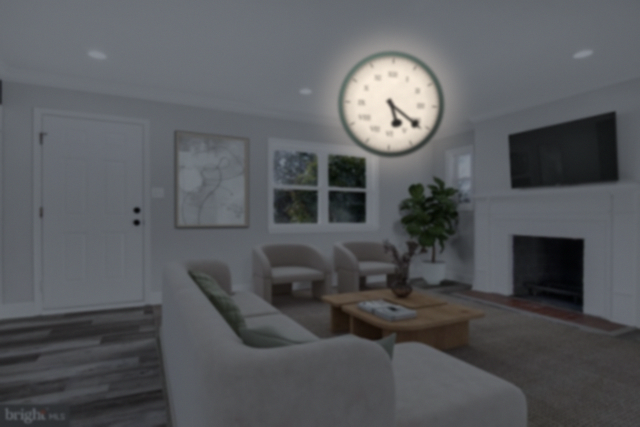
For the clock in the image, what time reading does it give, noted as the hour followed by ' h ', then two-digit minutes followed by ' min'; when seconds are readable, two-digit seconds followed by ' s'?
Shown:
5 h 21 min
